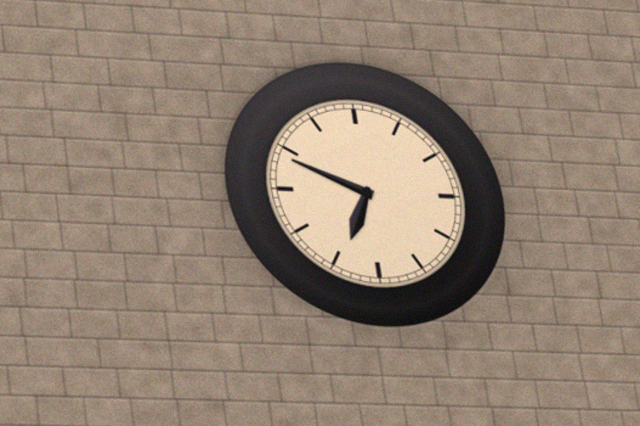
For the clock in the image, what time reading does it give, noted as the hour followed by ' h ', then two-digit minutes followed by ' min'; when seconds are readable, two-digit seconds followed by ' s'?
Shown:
6 h 49 min
